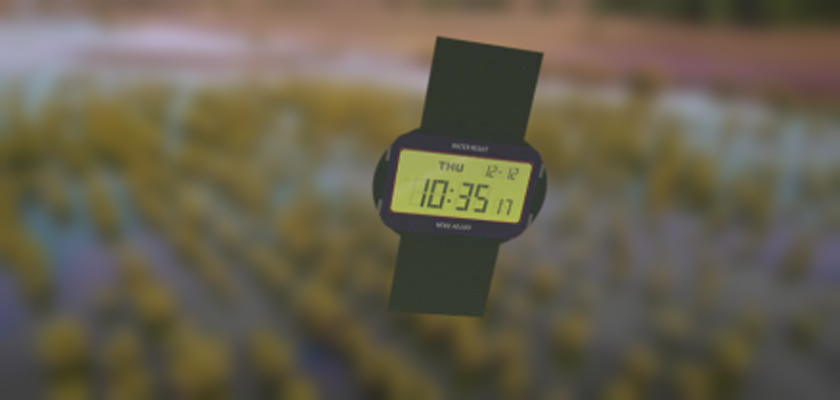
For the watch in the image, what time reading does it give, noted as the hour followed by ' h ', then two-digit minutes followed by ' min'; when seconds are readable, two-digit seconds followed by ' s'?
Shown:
10 h 35 min 17 s
